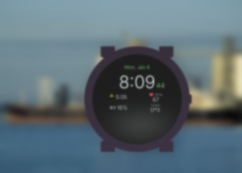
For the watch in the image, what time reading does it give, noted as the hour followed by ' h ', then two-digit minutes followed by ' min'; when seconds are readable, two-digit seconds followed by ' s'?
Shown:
8 h 09 min
